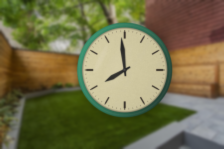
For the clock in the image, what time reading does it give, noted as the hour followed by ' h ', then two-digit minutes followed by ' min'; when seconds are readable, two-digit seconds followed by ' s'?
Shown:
7 h 59 min
